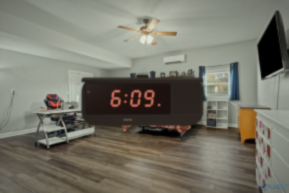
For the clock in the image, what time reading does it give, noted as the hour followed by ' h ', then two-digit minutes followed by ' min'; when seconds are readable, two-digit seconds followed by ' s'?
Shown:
6 h 09 min
